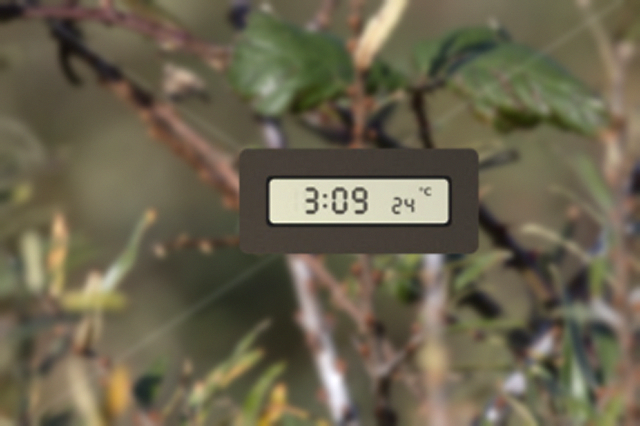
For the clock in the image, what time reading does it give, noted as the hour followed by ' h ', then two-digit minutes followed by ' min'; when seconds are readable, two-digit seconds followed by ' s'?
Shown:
3 h 09 min
